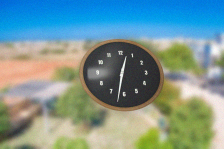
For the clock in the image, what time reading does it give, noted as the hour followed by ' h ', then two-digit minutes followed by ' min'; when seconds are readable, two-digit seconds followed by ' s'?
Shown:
12 h 32 min
